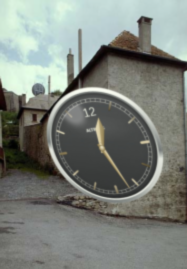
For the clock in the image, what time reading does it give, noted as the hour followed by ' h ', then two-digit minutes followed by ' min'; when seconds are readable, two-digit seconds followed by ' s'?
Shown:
12 h 27 min
